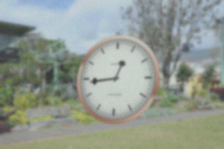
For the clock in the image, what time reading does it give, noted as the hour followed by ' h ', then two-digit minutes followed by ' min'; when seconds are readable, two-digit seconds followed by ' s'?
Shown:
12 h 44 min
